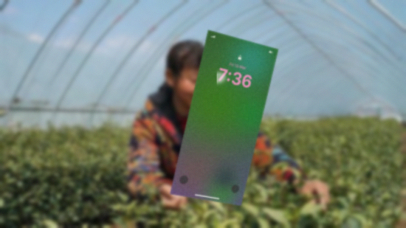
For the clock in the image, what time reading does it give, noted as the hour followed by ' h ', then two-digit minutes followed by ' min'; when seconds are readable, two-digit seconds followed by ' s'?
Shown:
7 h 36 min
